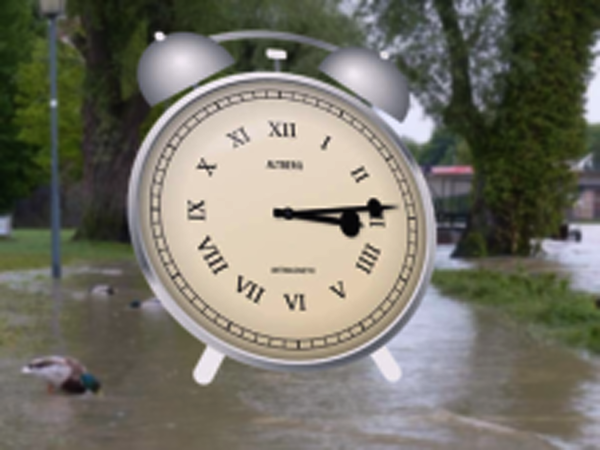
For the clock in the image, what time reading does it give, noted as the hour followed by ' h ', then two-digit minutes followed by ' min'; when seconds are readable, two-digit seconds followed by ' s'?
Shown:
3 h 14 min
